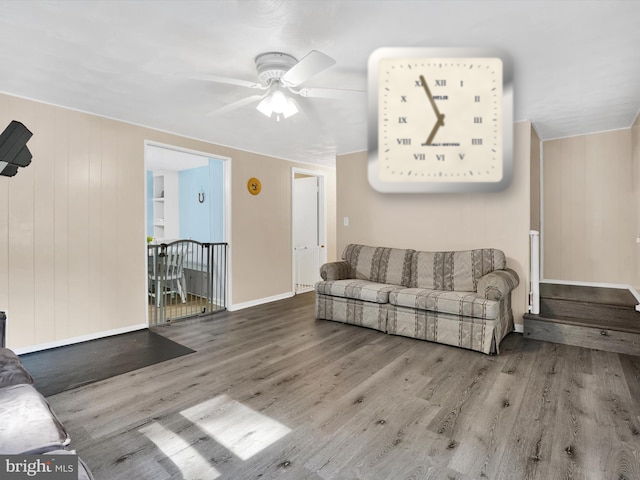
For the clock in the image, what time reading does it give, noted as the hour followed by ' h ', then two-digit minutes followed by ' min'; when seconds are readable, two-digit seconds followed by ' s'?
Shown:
6 h 56 min
